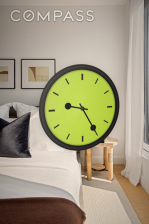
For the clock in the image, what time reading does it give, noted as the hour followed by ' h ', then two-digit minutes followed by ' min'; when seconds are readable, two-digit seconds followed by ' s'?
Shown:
9 h 25 min
